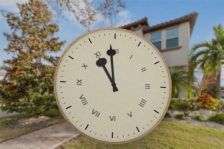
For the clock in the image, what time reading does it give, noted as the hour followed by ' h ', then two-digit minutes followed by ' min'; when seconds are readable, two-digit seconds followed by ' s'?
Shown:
10 h 59 min
